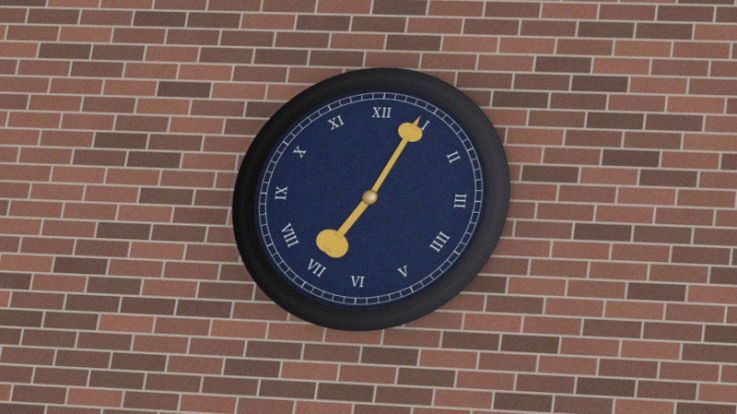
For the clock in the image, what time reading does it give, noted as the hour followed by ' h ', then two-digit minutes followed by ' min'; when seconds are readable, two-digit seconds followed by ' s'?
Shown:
7 h 04 min
